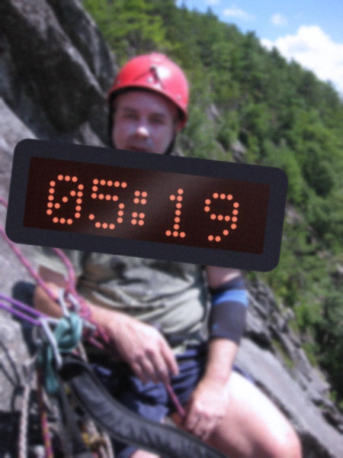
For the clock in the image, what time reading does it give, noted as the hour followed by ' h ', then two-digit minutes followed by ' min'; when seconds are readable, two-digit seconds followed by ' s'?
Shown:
5 h 19 min
